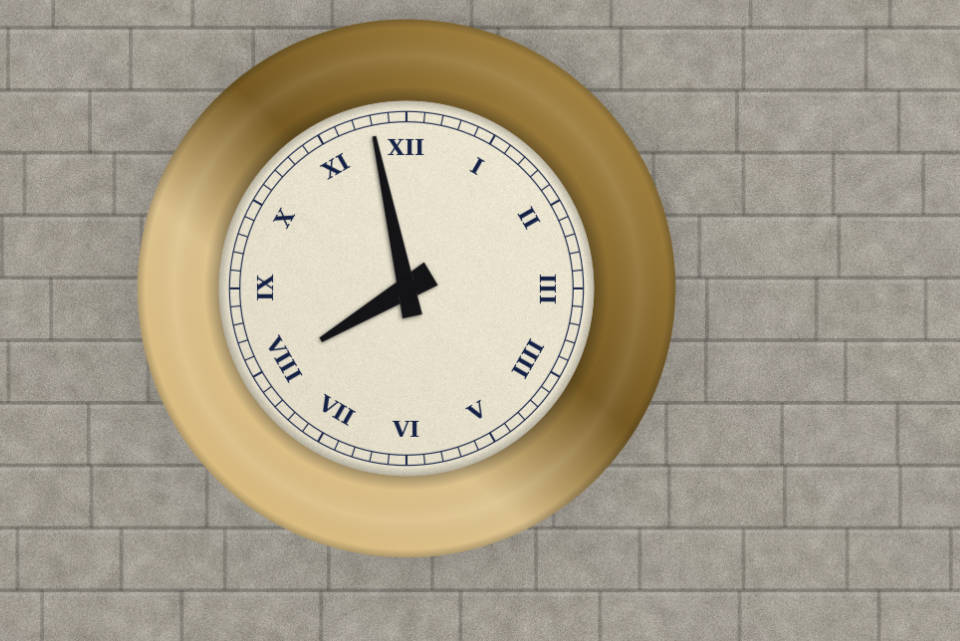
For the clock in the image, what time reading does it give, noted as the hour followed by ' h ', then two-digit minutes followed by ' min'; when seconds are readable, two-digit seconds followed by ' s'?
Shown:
7 h 58 min
